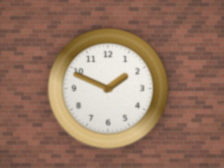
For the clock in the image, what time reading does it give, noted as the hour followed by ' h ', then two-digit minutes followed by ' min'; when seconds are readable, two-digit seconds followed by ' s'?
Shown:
1 h 49 min
